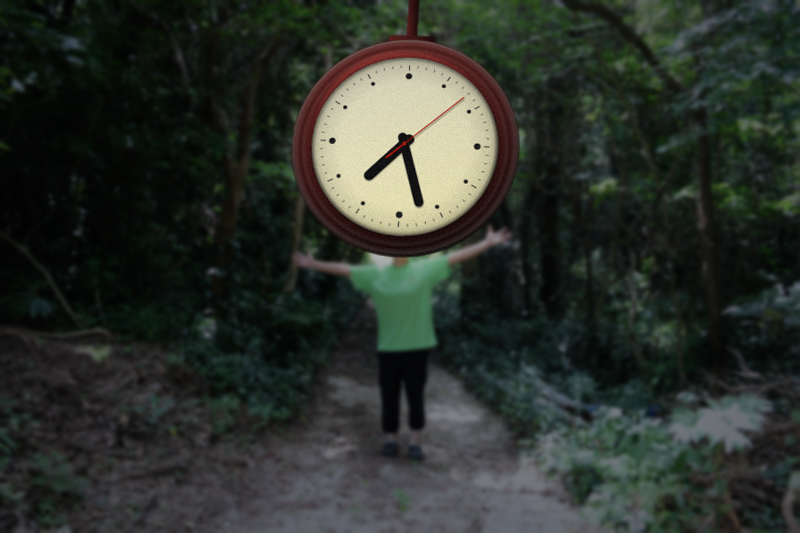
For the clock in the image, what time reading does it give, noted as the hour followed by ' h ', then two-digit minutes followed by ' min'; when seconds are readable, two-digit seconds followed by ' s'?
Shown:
7 h 27 min 08 s
